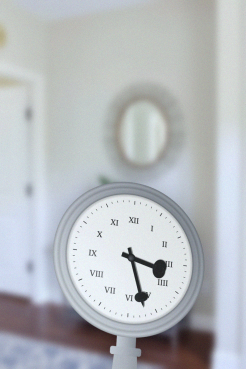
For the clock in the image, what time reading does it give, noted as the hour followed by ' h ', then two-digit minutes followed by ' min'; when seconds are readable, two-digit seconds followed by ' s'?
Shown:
3 h 27 min
